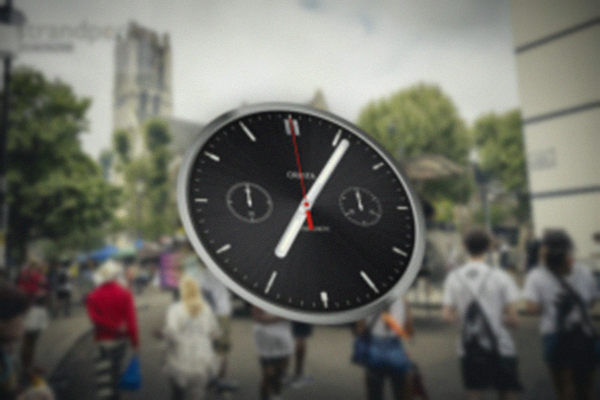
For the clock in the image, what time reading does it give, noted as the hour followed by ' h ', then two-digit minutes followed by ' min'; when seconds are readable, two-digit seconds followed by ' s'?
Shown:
7 h 06 min
